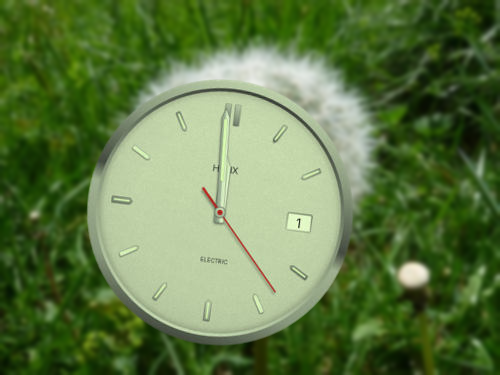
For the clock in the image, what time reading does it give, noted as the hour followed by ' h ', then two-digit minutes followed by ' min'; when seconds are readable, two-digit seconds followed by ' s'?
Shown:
11 h 59 min 23 s
